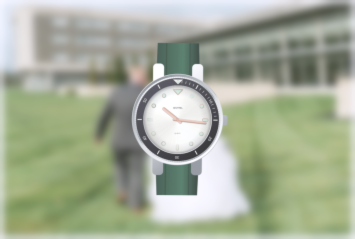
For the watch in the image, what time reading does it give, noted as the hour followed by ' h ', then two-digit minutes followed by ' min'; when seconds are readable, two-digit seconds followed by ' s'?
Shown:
10 h 16 min
